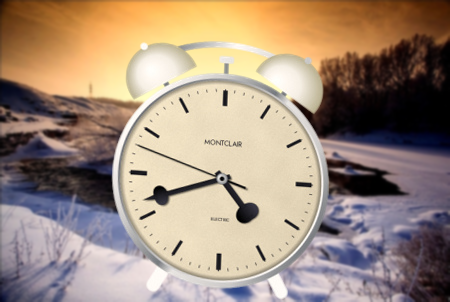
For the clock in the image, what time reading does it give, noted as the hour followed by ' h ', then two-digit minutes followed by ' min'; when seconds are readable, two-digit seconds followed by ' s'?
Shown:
4 h 41 min 48 s
